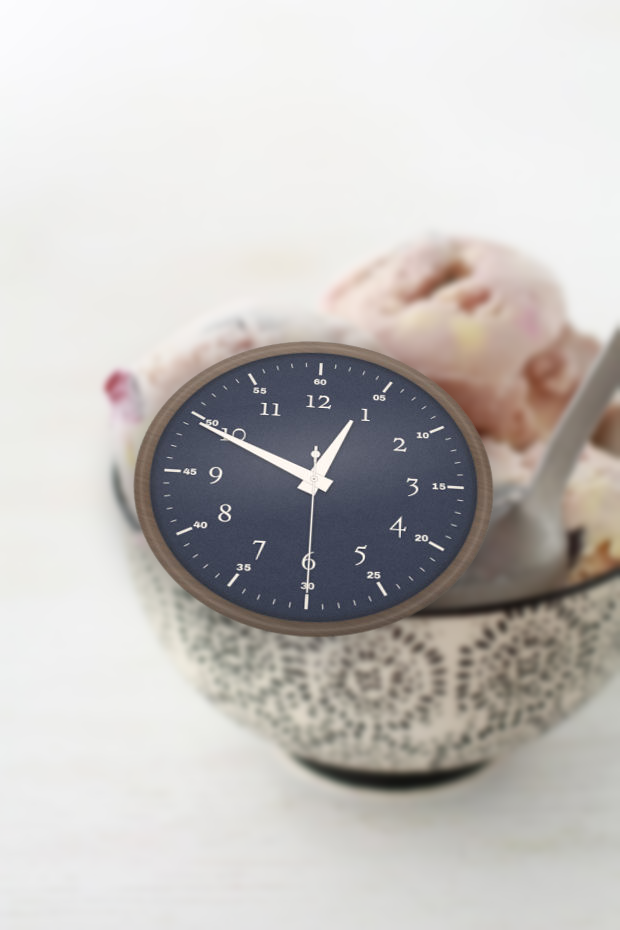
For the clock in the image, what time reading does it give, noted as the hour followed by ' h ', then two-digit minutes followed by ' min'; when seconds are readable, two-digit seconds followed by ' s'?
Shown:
12 h 49 min 30 s
